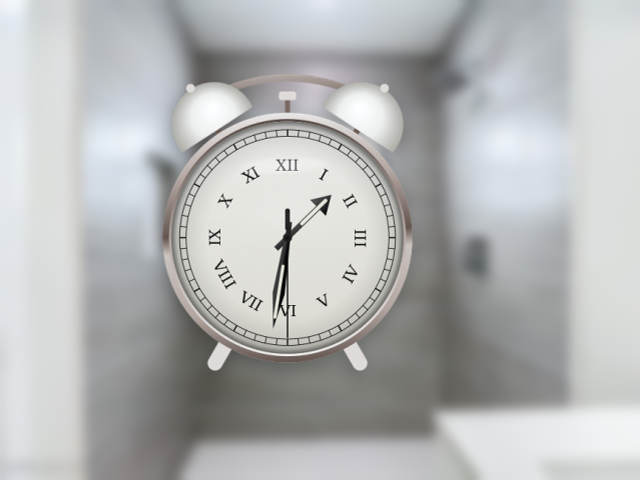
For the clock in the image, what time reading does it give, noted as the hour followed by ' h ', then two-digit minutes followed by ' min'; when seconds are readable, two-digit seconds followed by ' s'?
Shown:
1 h 31 min 30 s
